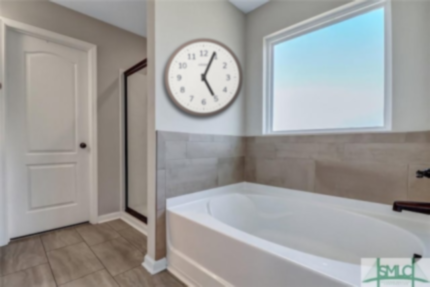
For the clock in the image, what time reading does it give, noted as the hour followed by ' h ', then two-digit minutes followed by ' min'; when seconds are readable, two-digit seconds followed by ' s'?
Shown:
5 h 04 min
